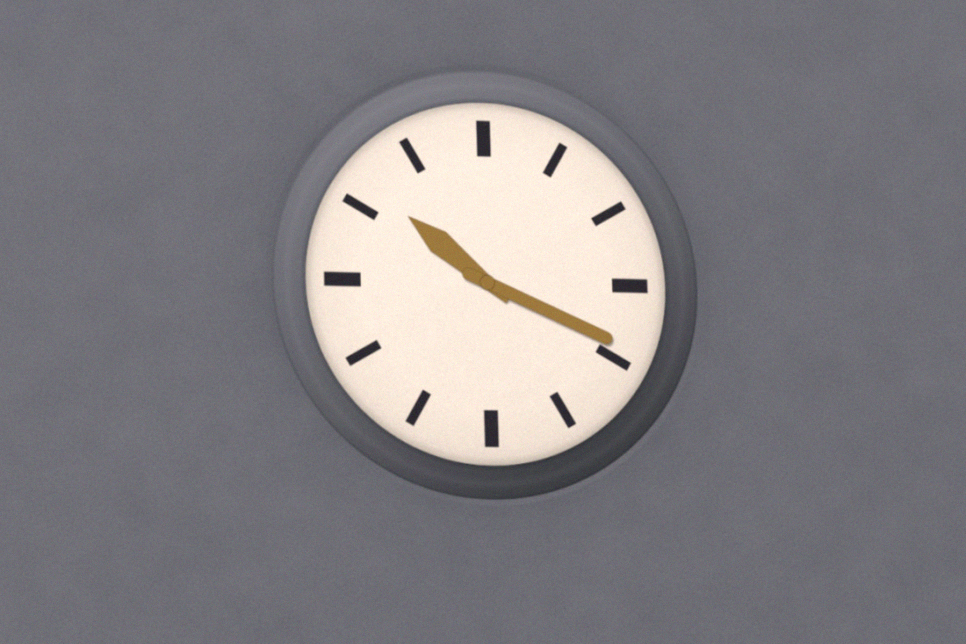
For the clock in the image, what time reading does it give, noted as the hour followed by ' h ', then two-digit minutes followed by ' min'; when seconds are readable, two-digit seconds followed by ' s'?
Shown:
10 h 19 min
